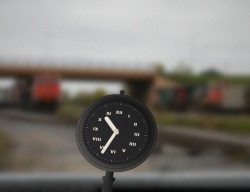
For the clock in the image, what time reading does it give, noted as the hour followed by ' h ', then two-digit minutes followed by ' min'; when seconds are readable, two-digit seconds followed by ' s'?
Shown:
10 h 34 min
